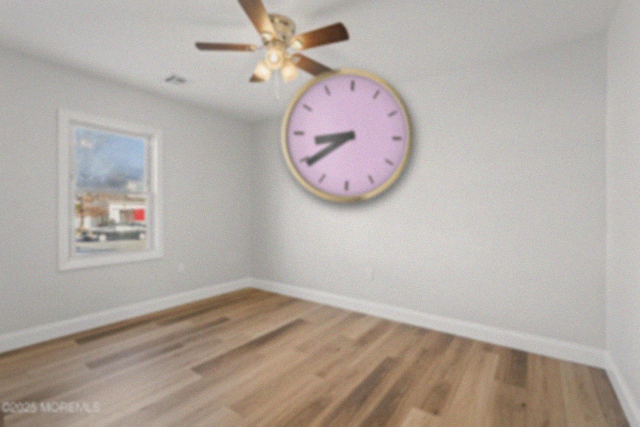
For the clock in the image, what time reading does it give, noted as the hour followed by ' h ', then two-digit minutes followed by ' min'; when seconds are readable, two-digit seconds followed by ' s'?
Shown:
8 h 39 min
